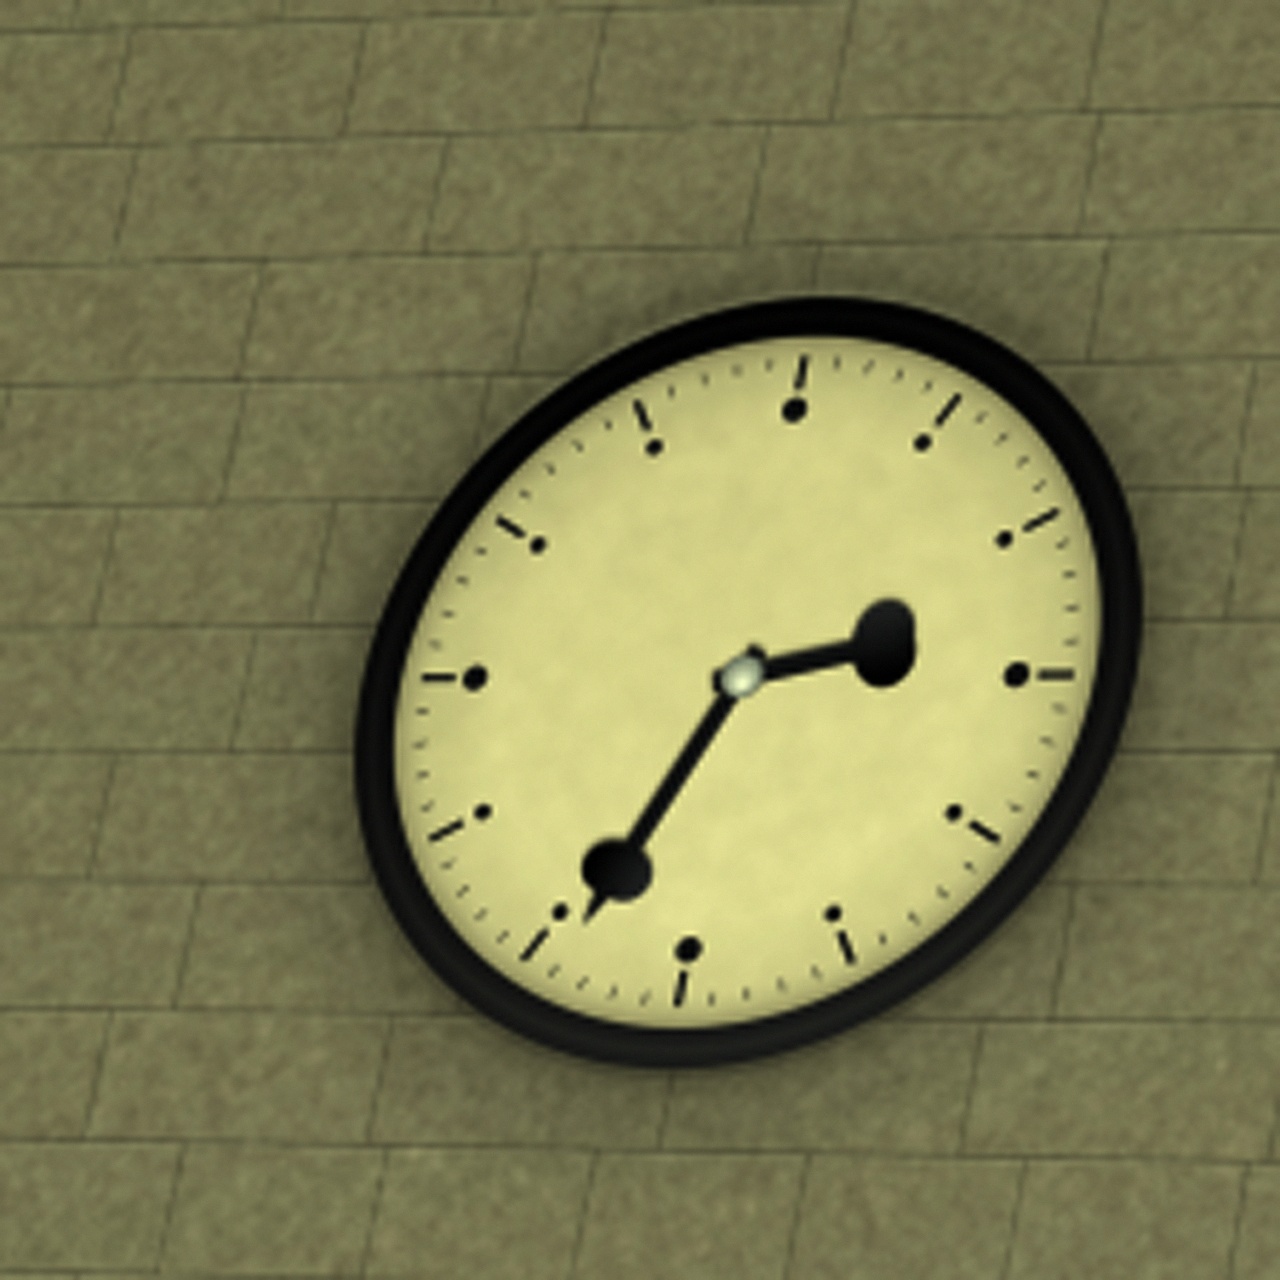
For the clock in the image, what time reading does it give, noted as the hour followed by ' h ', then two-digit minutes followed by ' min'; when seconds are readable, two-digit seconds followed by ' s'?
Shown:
2 h 34 min
